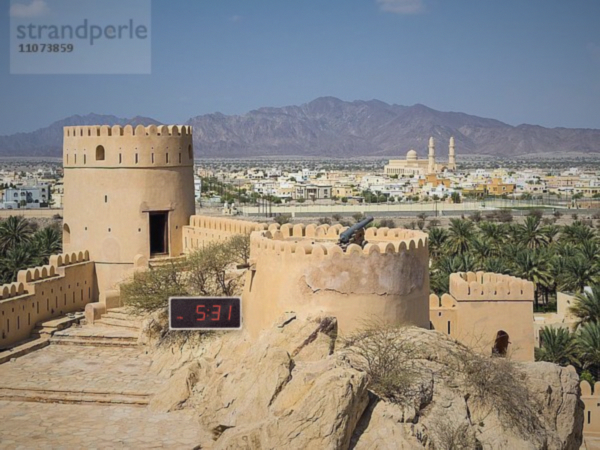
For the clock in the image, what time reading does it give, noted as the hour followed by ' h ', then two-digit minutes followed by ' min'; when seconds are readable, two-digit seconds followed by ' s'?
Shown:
5 h 31 min
